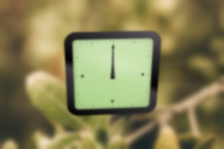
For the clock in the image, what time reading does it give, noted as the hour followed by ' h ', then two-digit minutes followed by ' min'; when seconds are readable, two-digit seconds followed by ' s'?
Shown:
12 h 00 min
